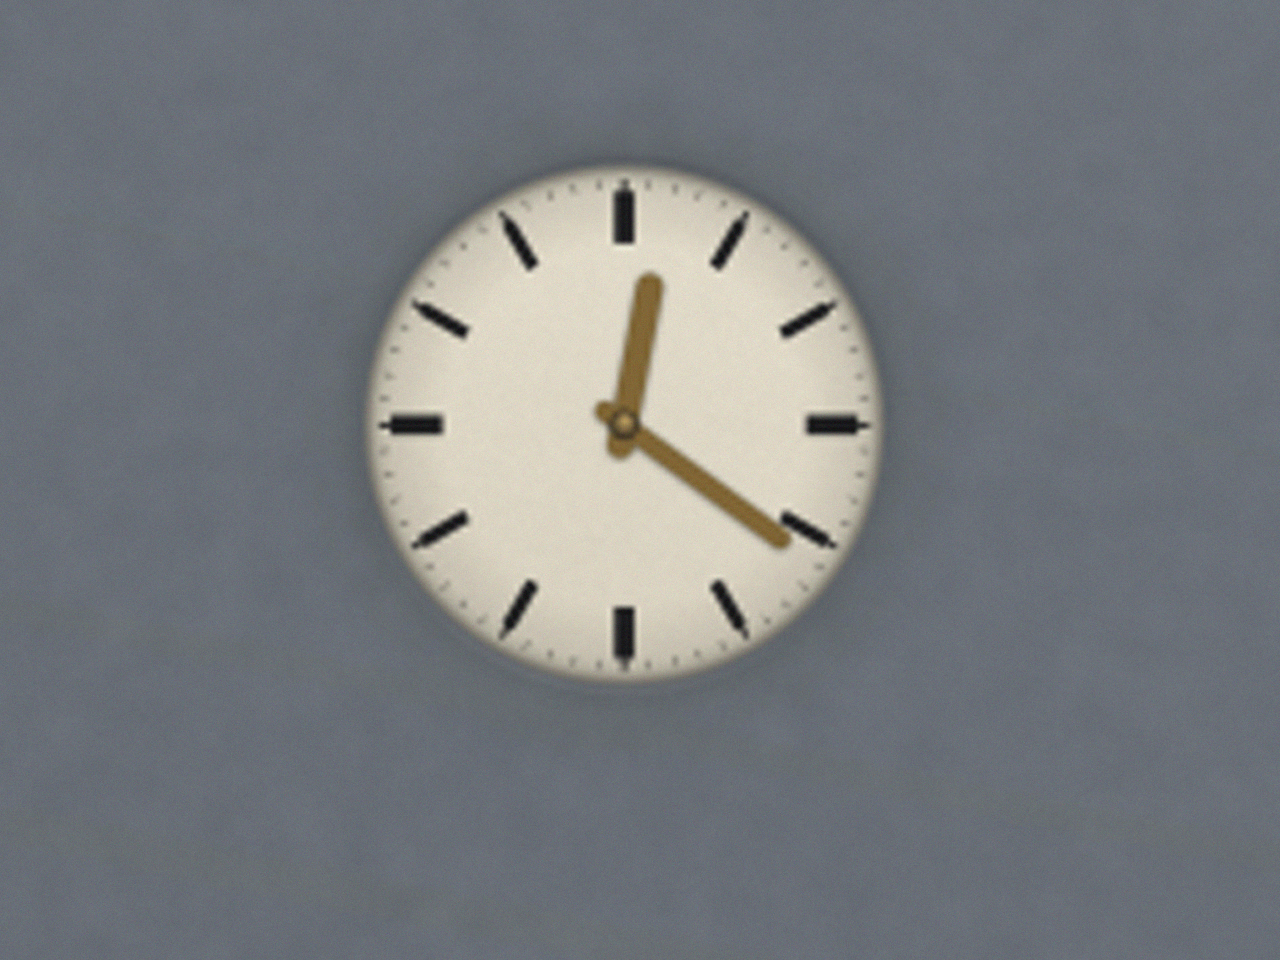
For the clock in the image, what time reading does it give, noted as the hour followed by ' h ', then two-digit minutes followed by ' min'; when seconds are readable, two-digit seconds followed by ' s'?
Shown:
12 h 21 min
